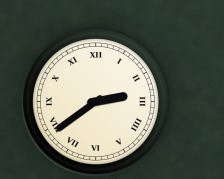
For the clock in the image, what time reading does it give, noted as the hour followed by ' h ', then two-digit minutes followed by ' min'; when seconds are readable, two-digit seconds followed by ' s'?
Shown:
2 h 39 min
